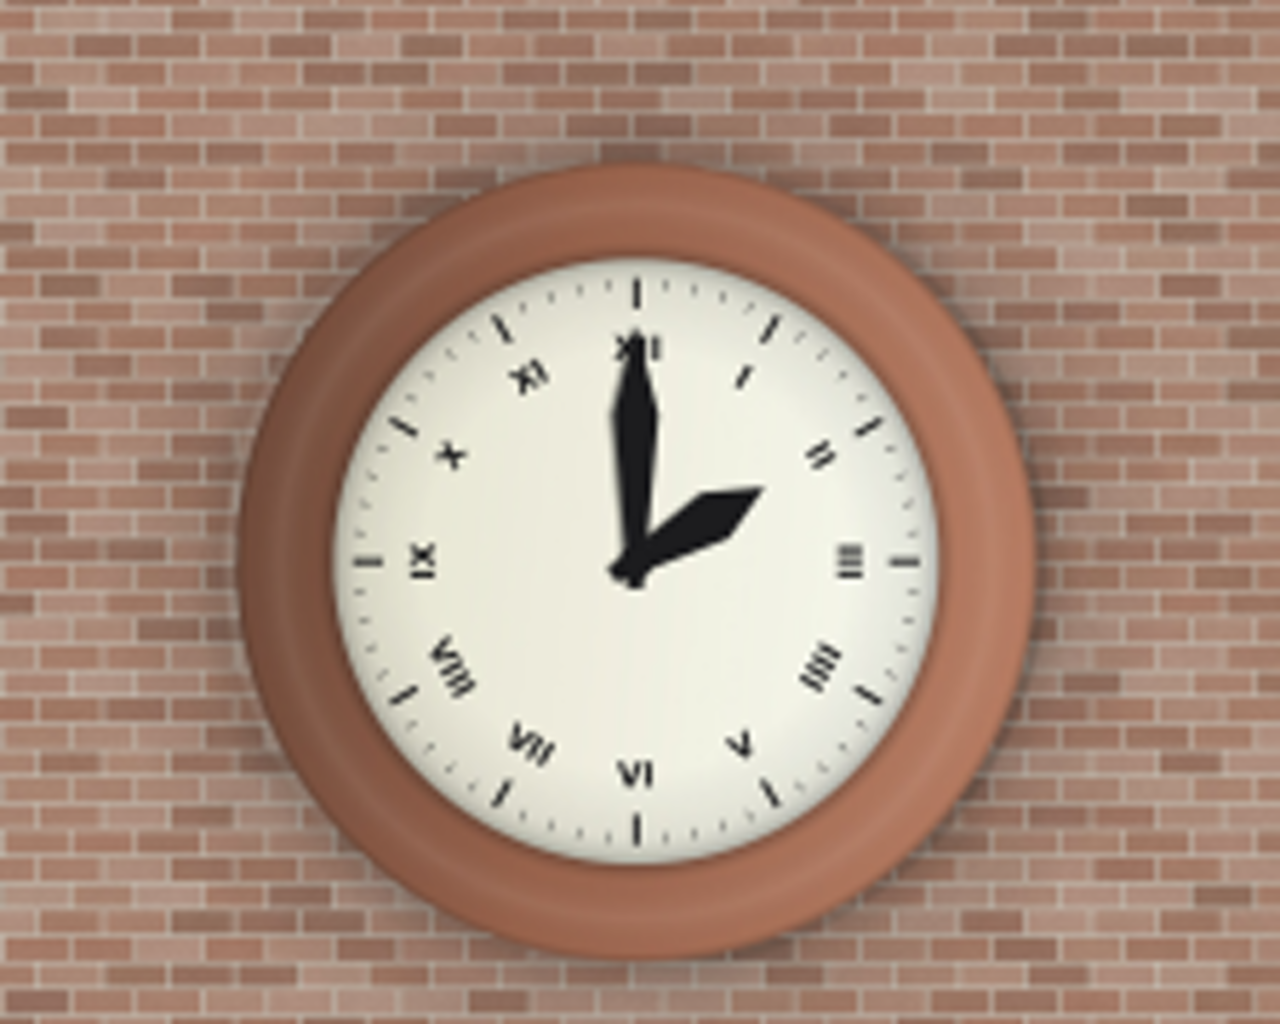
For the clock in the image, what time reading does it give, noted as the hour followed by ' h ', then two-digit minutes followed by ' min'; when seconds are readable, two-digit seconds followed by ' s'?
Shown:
2 h 00 min
